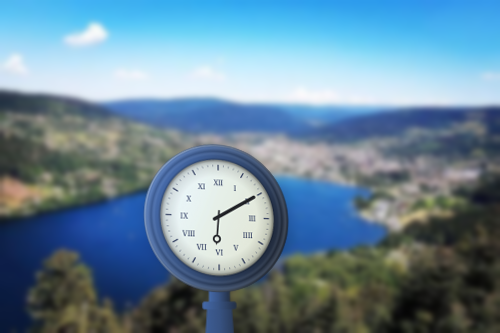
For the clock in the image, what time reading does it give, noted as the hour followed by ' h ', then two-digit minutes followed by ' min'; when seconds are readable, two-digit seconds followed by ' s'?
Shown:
6 h 10 min
